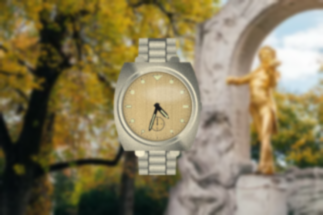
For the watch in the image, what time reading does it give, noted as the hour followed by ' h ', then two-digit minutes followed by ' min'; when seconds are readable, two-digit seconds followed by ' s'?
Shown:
4 h 33 min
